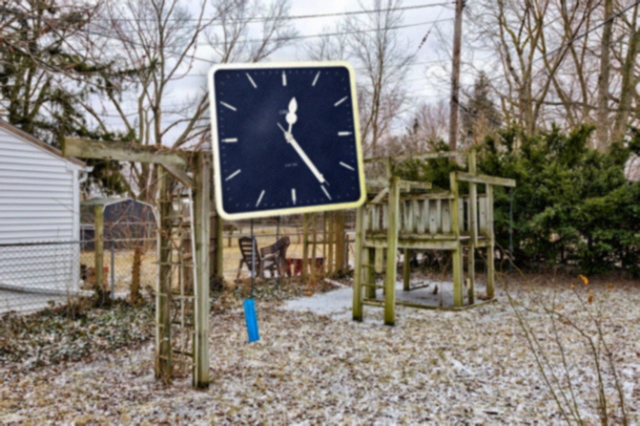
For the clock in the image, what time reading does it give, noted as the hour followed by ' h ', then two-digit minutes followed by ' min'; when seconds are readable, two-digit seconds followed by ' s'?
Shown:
12 h 24 min 24 s
